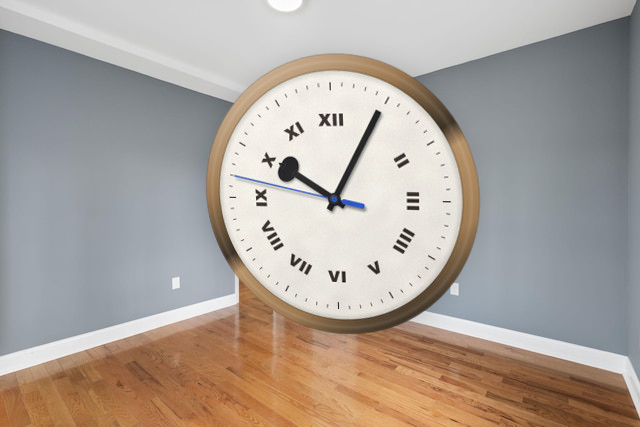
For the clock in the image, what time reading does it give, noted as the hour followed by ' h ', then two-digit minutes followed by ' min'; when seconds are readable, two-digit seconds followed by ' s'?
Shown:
10 h 04 min 47 s
